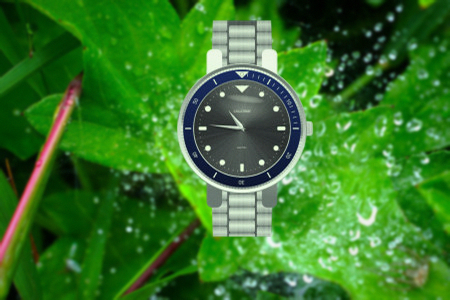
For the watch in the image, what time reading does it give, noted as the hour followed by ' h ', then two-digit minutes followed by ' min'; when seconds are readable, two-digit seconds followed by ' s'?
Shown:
10 h 46 min
